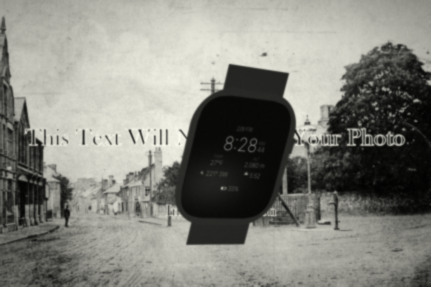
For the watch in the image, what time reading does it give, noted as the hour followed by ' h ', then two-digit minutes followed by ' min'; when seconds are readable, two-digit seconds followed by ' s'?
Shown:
8 h 28 min
